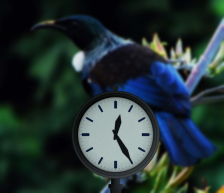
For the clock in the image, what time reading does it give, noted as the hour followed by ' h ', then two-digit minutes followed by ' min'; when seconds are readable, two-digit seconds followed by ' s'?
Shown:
12 h 25 min
